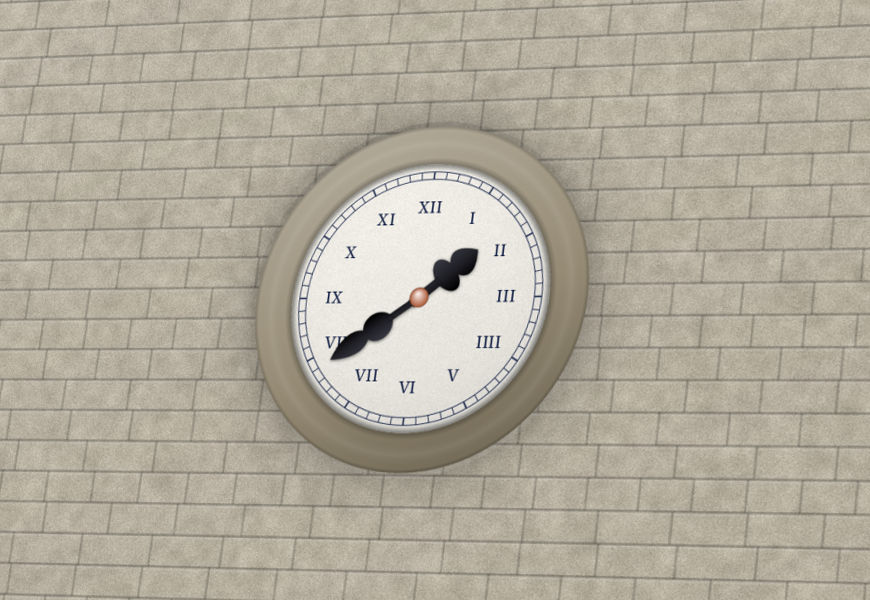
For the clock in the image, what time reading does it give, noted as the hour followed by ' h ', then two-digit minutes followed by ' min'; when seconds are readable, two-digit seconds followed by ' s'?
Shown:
1 h 39 min
